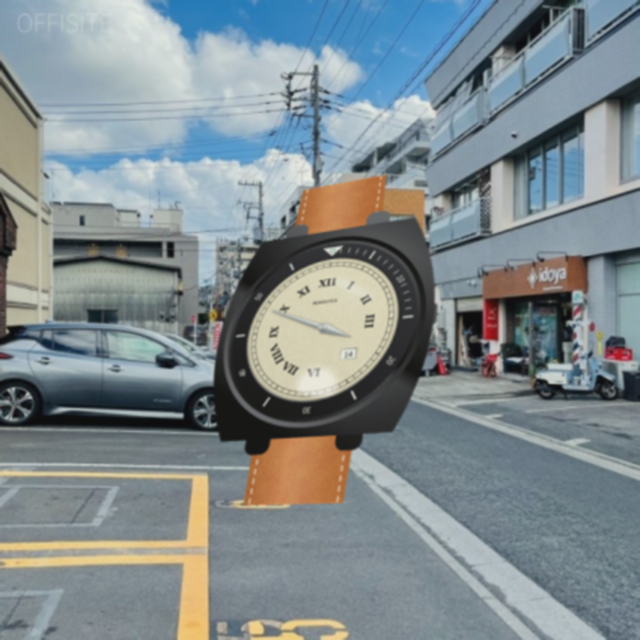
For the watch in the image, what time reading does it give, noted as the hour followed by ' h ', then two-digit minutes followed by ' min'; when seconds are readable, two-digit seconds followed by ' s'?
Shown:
3 h 49 min
